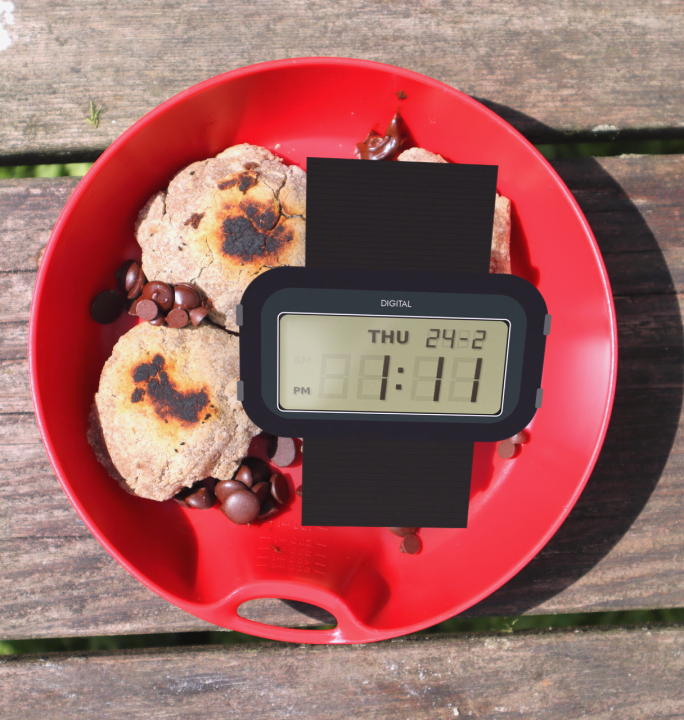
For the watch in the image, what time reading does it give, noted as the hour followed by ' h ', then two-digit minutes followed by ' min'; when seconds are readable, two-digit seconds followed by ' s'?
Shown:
1 h 11 min
